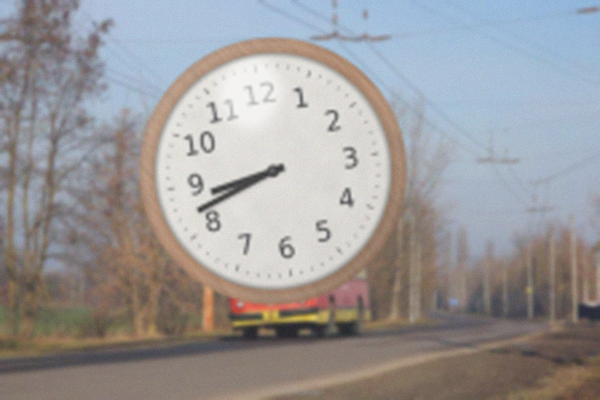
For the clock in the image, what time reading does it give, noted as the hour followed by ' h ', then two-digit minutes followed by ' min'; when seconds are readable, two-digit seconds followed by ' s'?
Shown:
8 h 42 min
